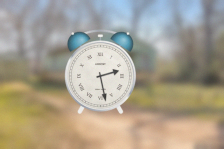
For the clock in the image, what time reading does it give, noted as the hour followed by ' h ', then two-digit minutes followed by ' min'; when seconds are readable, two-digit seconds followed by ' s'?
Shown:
2 h 28 min
